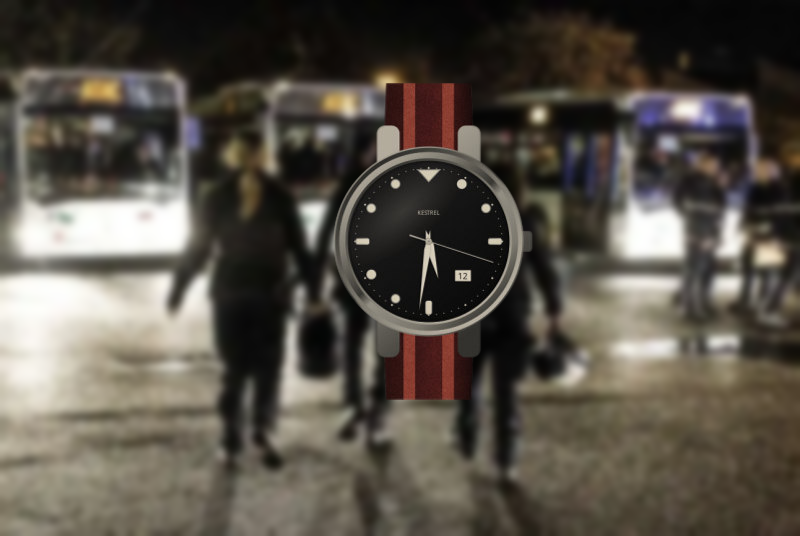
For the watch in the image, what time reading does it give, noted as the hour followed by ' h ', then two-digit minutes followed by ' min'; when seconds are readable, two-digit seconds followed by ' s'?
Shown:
5 h 31 min 18 s
